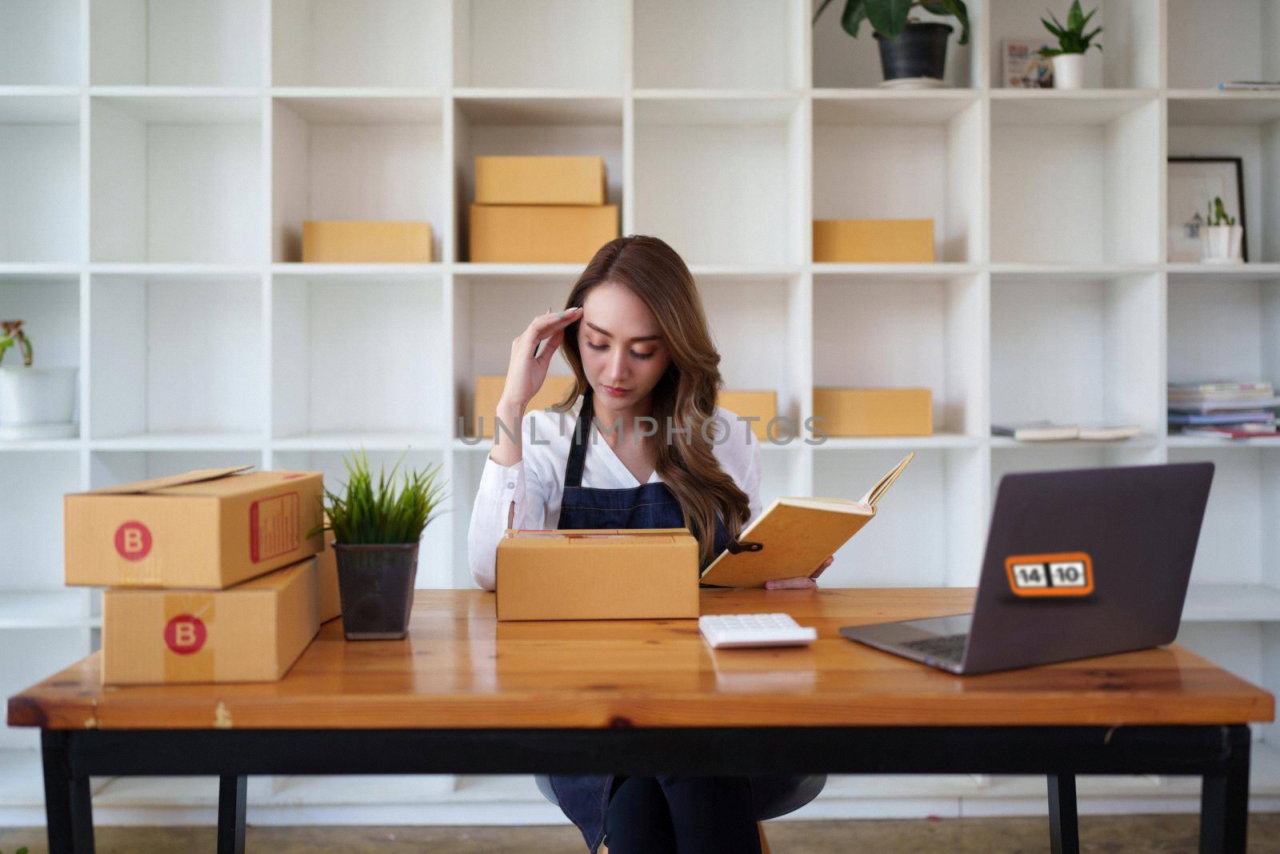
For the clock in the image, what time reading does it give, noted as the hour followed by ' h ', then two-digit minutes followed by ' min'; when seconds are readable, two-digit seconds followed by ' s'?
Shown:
14 h 10 min
